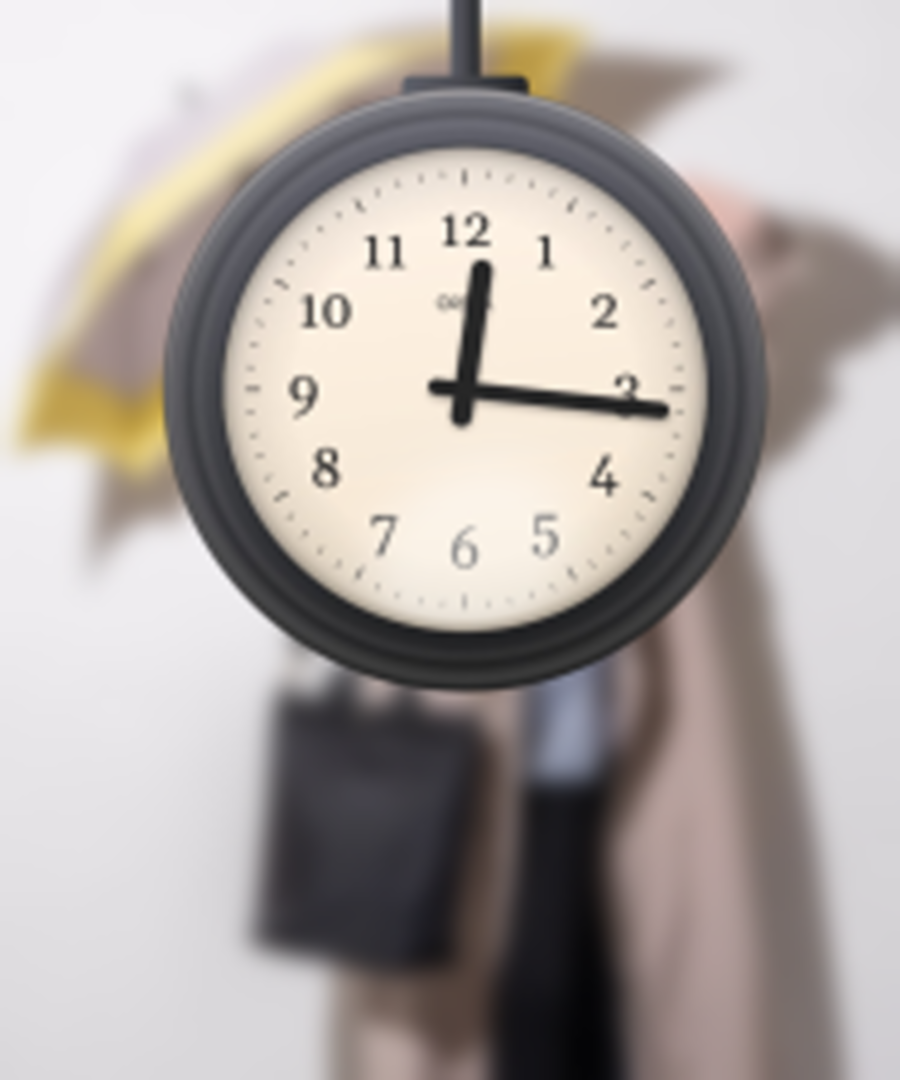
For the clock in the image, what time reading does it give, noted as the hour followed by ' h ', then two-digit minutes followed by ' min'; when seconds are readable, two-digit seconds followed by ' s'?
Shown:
12 h 16 min
